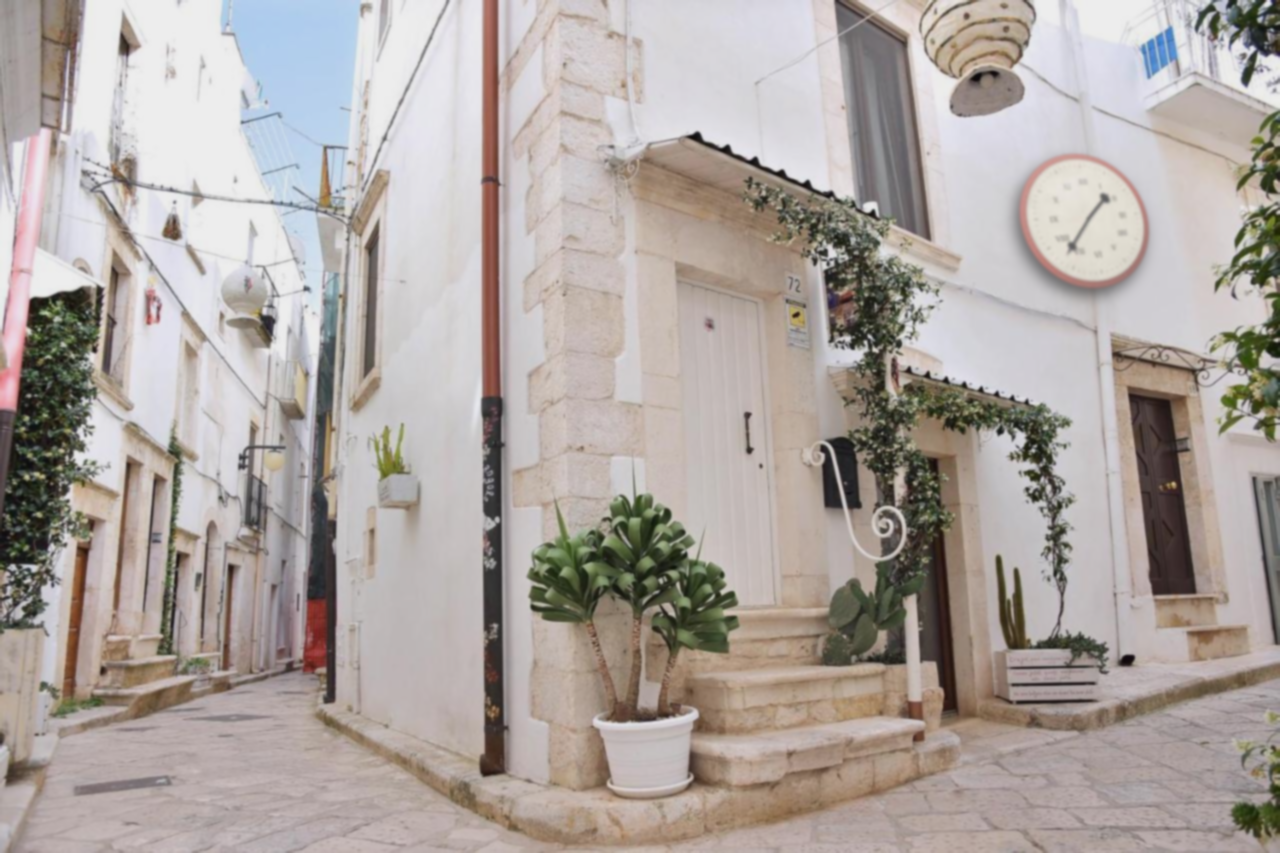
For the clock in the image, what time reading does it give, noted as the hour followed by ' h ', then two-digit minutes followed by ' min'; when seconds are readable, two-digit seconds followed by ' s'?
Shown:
1 h 37 min
